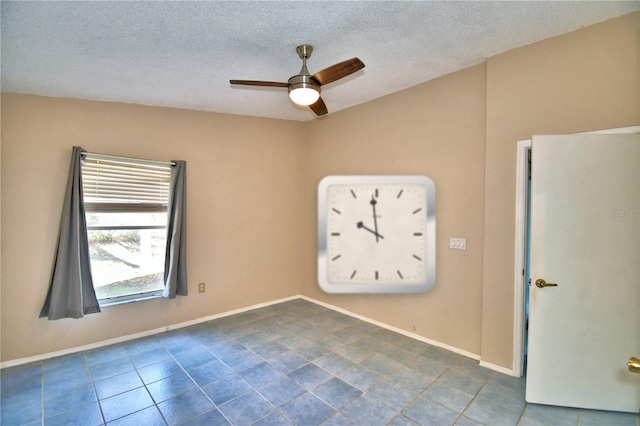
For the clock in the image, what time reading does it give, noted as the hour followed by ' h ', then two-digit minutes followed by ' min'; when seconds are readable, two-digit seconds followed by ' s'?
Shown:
9 h 59 min
